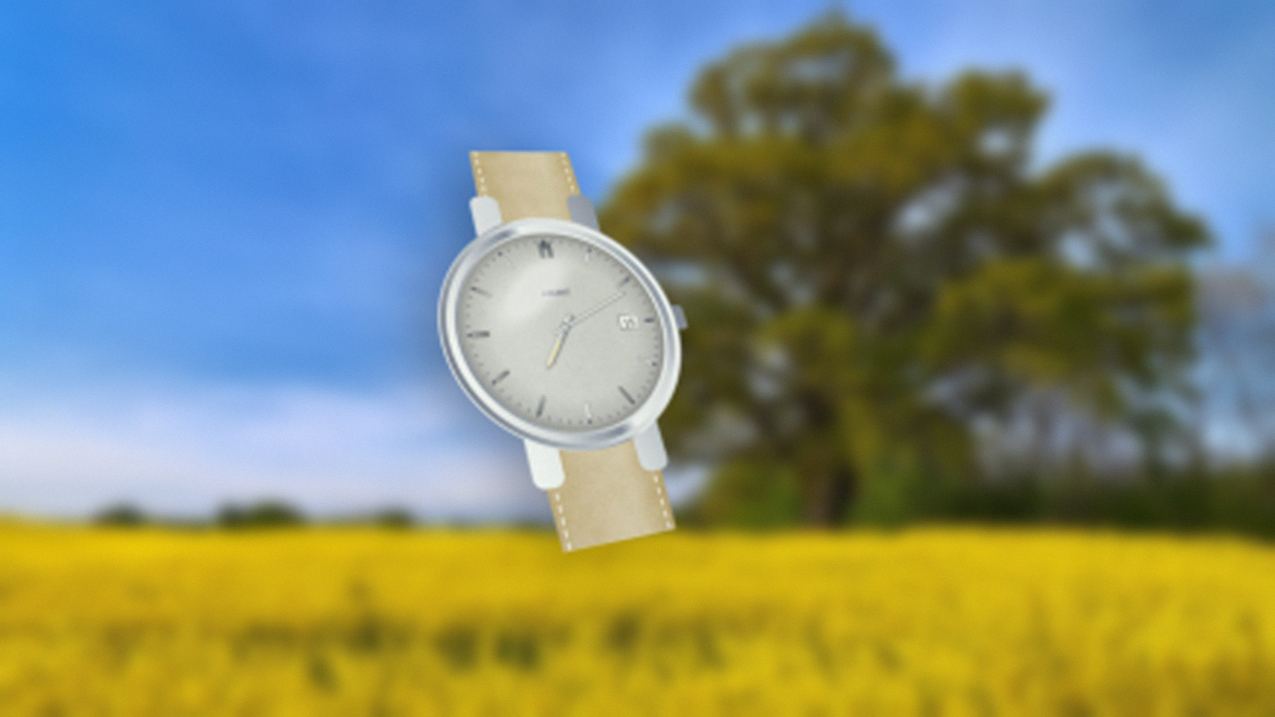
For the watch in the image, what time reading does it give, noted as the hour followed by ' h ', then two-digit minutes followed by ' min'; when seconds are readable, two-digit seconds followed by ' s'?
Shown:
7 h 11 min
